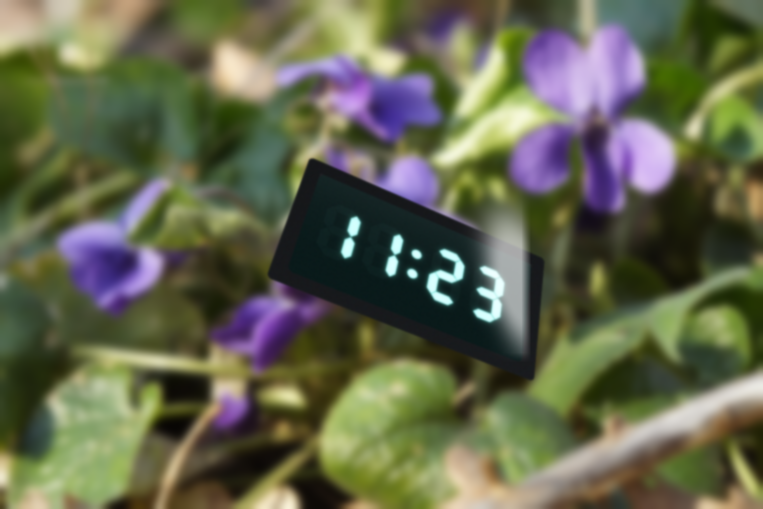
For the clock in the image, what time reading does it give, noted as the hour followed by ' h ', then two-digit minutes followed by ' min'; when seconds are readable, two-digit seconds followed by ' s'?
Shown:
11 h 23 min
